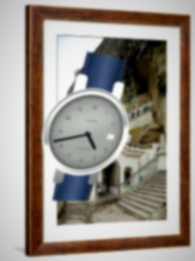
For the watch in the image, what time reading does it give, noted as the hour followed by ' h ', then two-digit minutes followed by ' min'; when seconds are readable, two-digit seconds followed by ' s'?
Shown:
4 h 42 min
